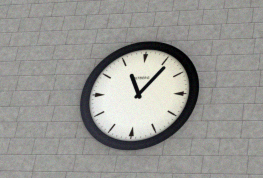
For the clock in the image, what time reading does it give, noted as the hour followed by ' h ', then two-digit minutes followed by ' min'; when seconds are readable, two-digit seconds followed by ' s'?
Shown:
11 h 06 min
